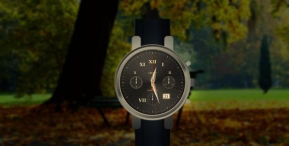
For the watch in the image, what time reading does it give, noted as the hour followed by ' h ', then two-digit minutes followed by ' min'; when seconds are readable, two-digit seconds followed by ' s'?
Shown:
12 h 27 min
